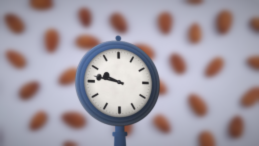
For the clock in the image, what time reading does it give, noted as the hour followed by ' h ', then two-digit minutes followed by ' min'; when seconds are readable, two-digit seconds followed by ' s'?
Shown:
9 h 47 min
